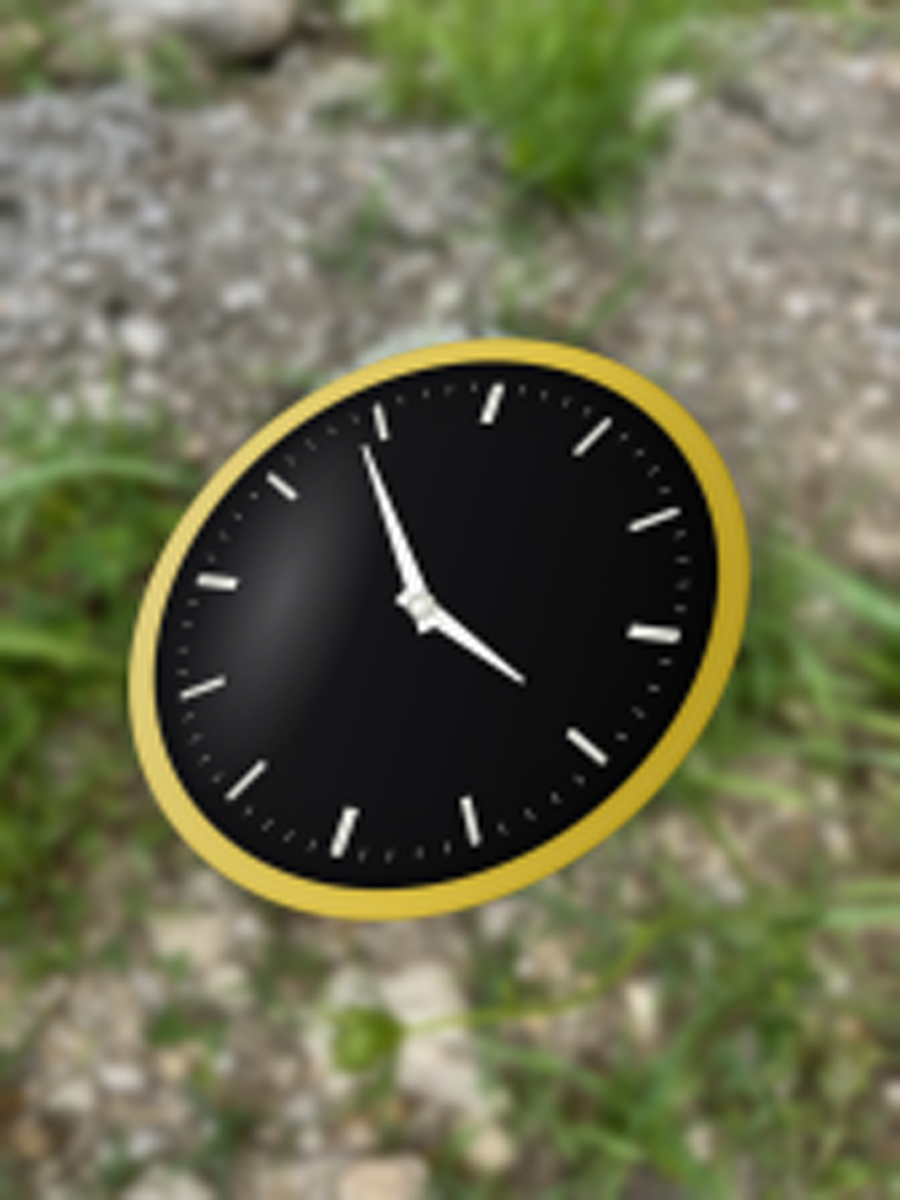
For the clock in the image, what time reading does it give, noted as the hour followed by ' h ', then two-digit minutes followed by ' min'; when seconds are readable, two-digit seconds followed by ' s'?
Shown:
3 h 54 min
